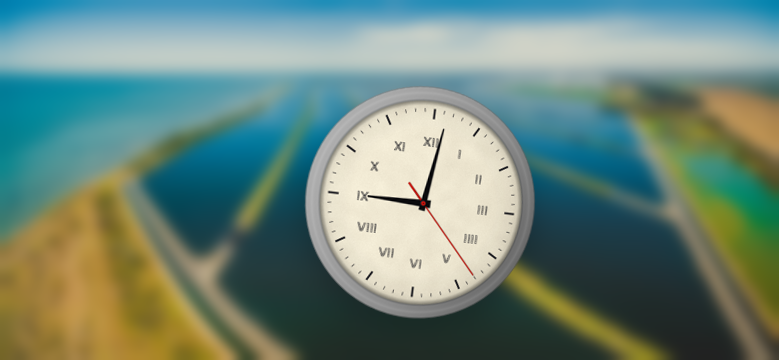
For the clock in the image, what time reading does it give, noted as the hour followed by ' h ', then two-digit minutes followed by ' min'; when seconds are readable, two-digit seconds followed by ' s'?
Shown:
9 h 01 min 23 s
